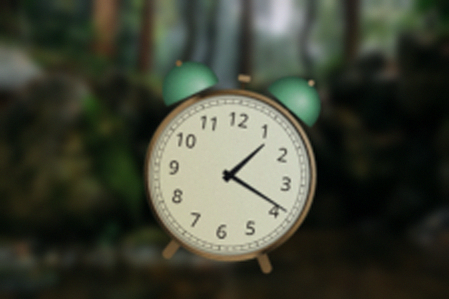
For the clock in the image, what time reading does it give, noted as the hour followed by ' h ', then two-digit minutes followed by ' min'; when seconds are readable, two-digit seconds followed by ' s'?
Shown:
1 h 19 min
